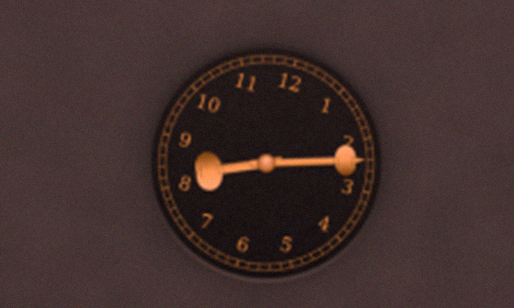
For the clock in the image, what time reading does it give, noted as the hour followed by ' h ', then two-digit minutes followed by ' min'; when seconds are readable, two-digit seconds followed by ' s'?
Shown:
8 h 12 min
